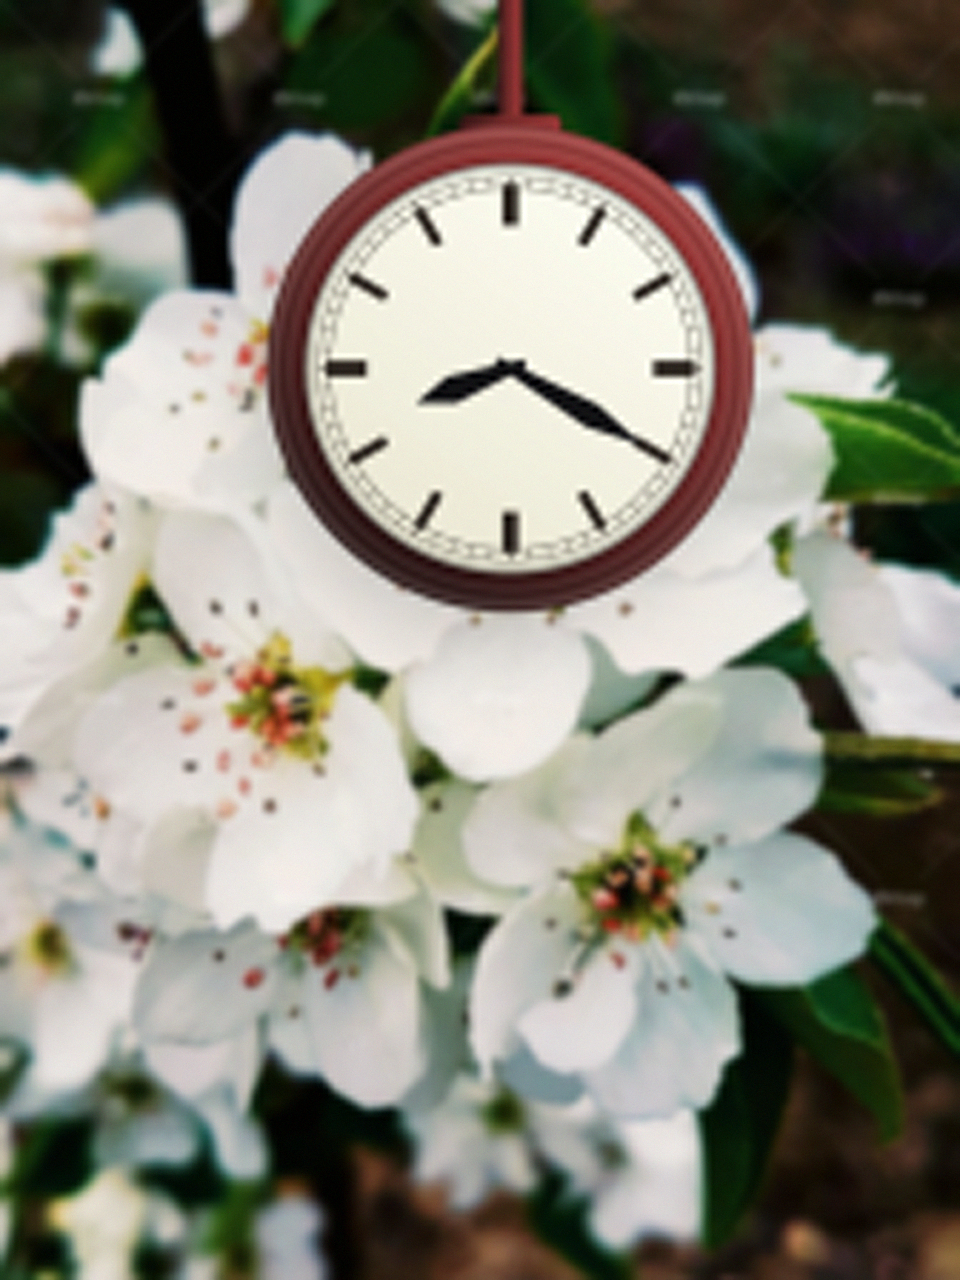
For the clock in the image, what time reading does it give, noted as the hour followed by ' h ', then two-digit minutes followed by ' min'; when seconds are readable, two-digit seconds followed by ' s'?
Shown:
8 h 20 min
